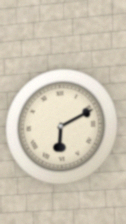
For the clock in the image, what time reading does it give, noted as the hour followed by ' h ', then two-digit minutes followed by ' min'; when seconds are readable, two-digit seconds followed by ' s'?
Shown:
6 h 11 min
